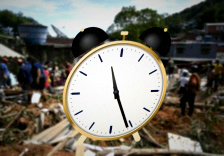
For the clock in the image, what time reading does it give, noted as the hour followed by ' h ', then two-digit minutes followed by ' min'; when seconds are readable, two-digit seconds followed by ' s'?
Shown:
11 h 26 min
